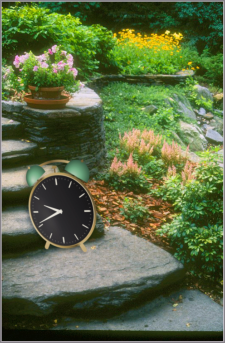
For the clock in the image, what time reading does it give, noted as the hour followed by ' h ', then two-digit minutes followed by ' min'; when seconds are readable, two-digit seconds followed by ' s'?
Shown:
9 h 41 min
